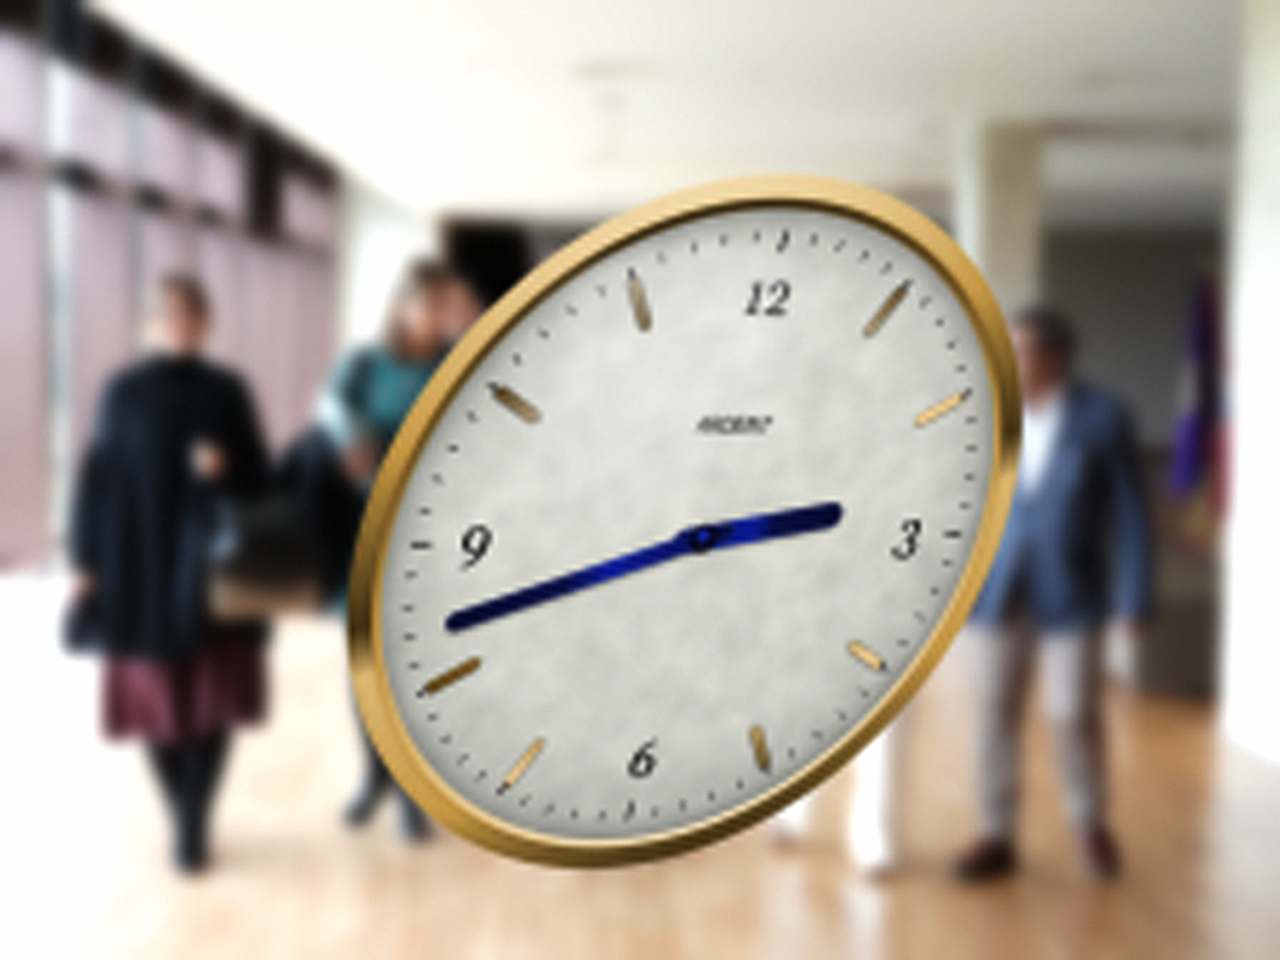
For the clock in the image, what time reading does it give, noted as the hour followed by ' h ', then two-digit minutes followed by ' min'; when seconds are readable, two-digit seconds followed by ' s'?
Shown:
2 h 42 min
